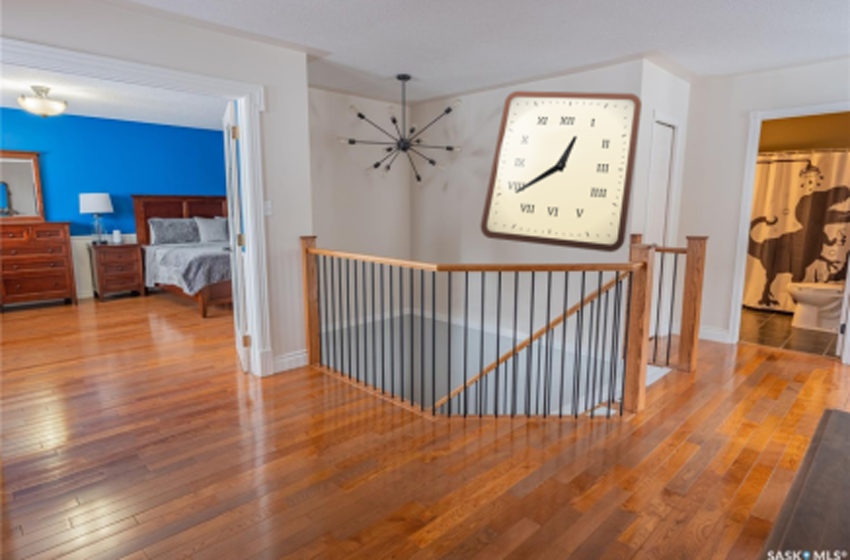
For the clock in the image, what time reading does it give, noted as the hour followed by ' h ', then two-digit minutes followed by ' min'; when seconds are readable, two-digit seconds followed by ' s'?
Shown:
12 h 39 min
